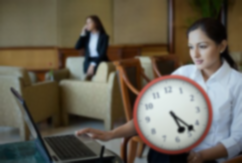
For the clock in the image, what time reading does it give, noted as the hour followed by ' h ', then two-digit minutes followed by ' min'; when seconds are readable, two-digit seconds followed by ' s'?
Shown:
5 h 23 min
